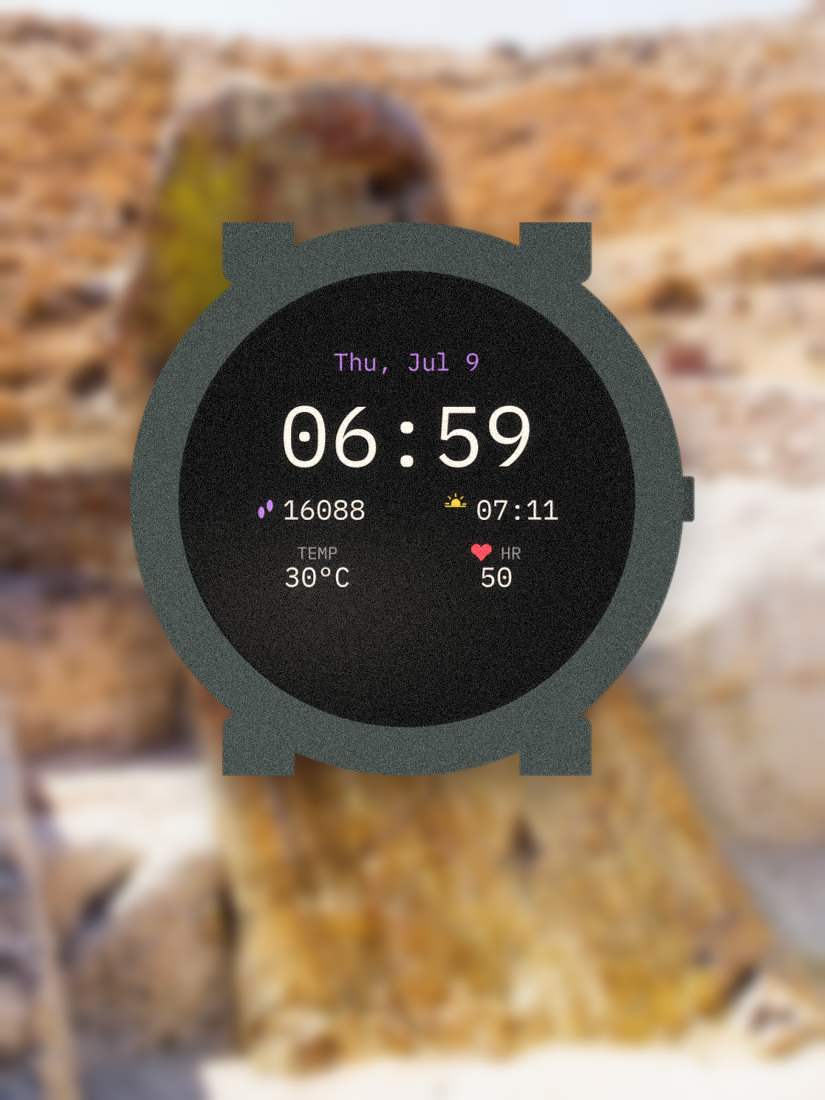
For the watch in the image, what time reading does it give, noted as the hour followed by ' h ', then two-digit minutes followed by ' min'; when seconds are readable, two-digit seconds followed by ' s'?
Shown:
6 h 59 min
